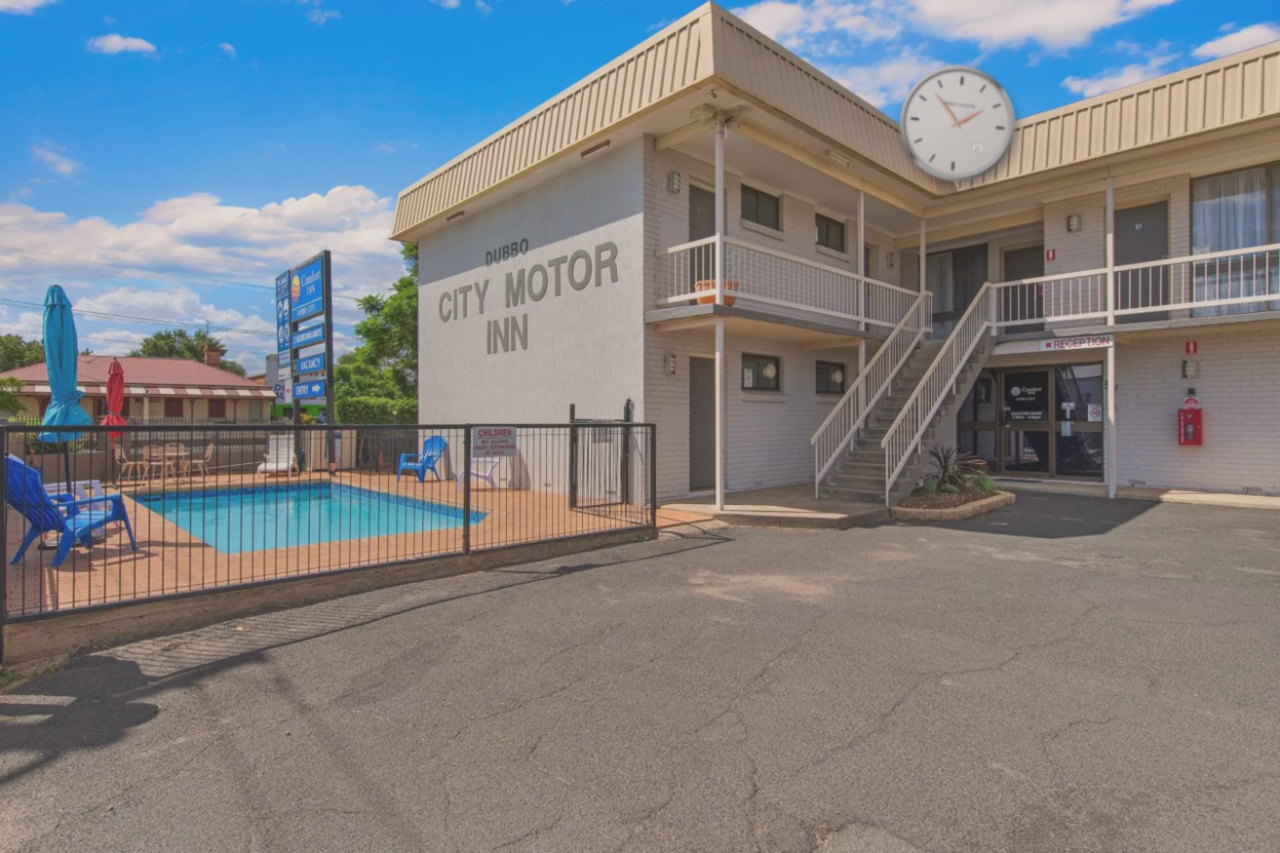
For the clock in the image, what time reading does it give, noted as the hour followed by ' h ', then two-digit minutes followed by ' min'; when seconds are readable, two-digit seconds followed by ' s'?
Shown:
1 h 53 min
